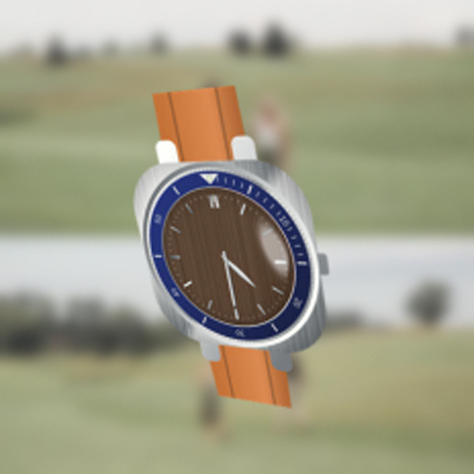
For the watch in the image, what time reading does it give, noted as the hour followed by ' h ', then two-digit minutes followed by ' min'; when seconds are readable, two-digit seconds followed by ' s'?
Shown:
4 h 30 min
